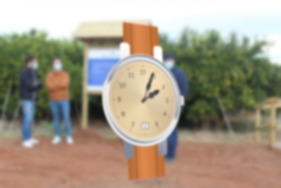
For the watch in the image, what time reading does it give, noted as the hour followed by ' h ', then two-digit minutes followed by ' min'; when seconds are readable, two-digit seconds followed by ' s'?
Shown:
2 h 04 min
